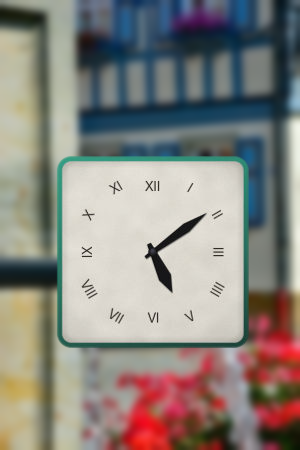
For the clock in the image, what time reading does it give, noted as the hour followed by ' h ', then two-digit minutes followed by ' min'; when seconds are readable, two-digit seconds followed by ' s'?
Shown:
5 h 09 min
